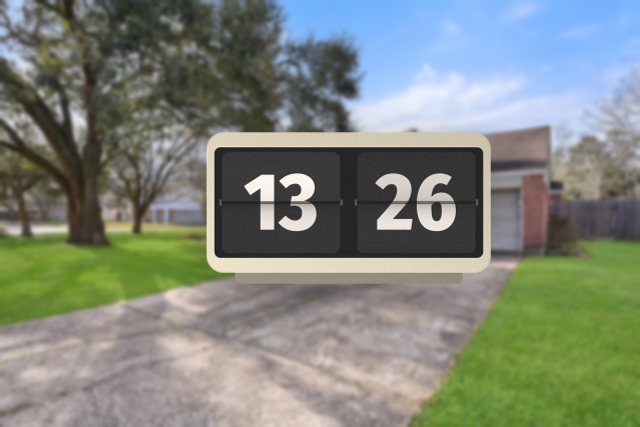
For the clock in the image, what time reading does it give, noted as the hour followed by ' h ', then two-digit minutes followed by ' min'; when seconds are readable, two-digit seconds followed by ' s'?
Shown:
13 h 26 min
